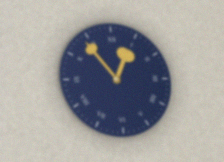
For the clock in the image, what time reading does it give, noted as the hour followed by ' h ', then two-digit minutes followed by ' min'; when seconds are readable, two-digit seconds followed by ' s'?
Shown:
12 h 54 min
